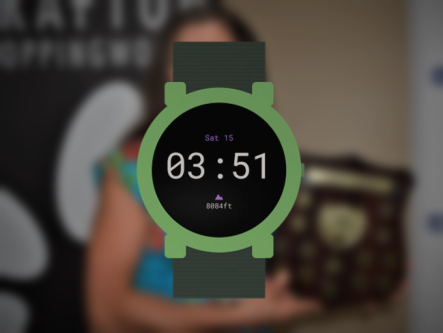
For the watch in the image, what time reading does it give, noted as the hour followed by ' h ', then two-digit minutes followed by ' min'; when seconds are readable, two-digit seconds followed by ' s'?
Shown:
3 h 51 min
